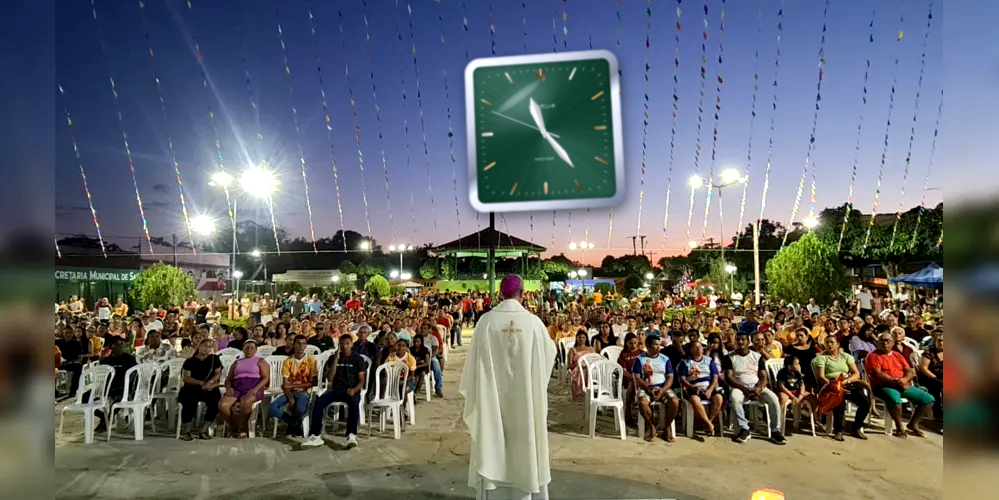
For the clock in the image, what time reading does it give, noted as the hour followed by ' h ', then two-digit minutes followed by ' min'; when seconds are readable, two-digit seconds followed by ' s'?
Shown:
11 h 23 min 49 s
